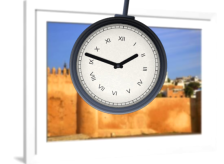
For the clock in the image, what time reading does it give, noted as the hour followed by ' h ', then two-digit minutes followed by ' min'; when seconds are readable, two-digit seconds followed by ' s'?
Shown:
1 h 47 min
